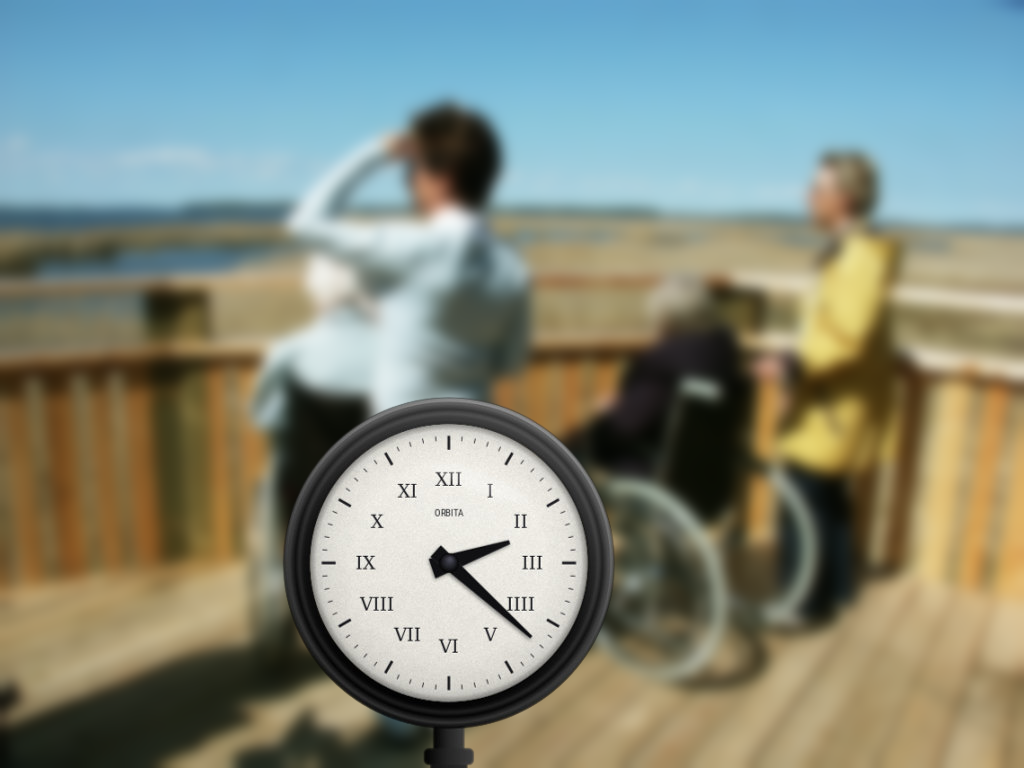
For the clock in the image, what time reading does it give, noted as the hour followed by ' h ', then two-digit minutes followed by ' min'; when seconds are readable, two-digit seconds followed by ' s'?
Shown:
2 h 22 min
